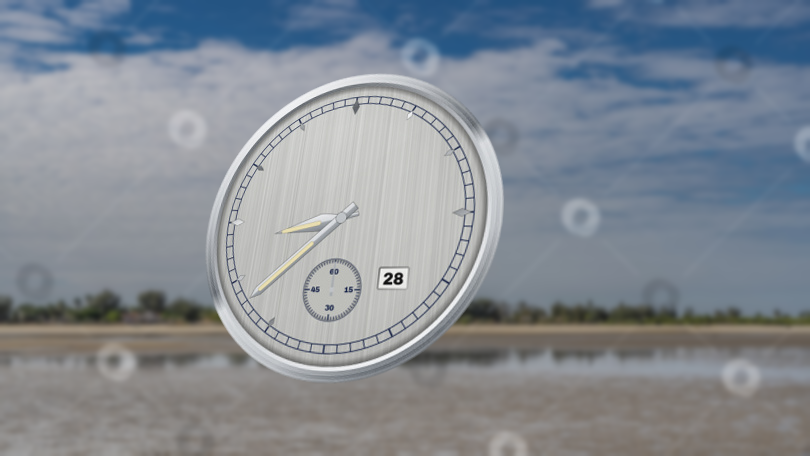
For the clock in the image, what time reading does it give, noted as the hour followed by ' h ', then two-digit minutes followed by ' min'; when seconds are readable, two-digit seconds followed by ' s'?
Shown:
8 h 38 min
